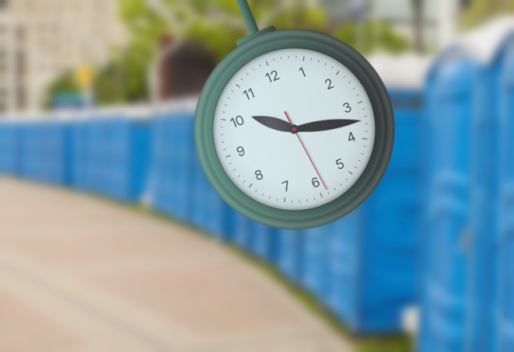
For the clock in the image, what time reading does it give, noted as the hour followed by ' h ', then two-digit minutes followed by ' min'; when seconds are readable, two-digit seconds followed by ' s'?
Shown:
10 h 17 min 29 s
